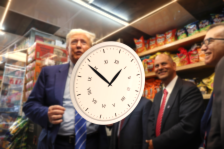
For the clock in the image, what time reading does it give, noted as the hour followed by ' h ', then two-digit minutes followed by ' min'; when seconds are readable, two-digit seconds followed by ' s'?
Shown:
12 h 49 min
